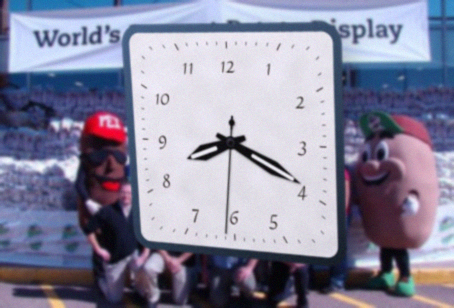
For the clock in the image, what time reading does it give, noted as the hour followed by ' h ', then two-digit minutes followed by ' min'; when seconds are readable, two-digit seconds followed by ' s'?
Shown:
8 h 19 min 31 s
